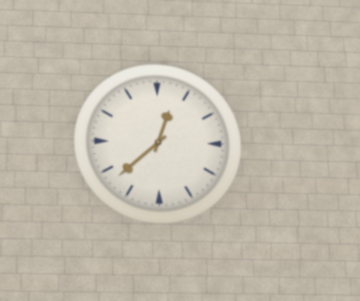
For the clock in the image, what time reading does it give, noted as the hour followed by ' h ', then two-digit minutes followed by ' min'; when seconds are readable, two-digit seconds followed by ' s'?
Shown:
12 h 38 min
